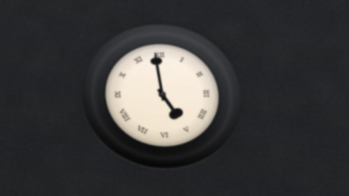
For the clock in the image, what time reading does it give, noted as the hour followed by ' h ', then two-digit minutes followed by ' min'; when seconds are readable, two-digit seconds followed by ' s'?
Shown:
4 h 59 min
